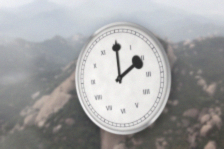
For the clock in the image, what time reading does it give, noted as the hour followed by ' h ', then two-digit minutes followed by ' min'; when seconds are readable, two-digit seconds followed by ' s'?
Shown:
2 h 00 min
